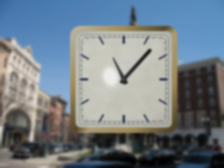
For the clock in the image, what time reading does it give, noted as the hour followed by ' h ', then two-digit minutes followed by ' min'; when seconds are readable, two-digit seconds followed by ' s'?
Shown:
11 h 07 min
